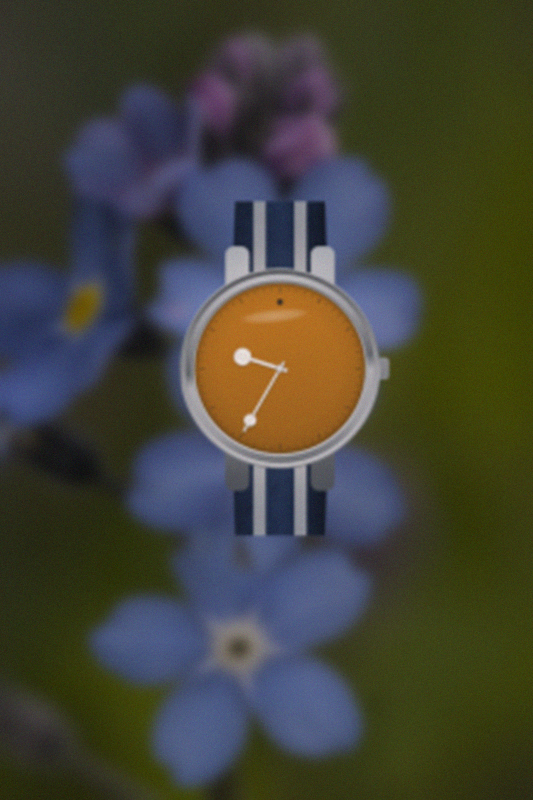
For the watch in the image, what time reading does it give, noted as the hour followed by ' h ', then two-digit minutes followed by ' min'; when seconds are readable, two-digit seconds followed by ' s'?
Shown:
9 h 35 min
